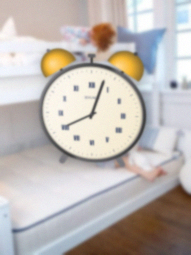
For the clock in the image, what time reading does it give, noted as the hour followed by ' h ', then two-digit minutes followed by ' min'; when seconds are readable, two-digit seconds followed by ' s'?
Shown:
8 h 03 min
